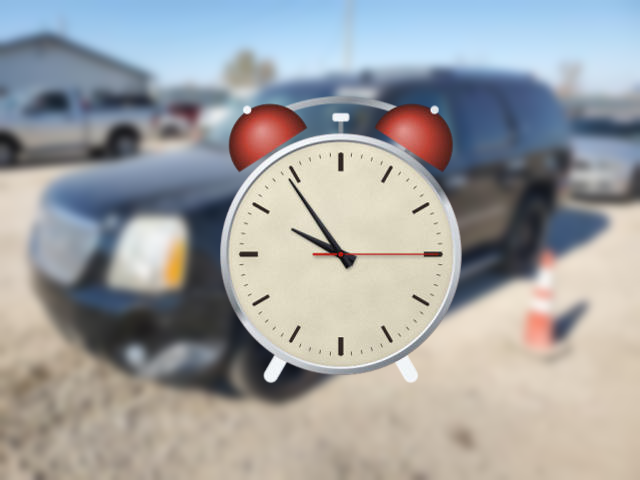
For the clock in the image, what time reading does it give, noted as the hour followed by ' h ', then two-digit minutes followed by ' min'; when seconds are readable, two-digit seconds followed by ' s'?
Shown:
9 h 54 min 15 s
